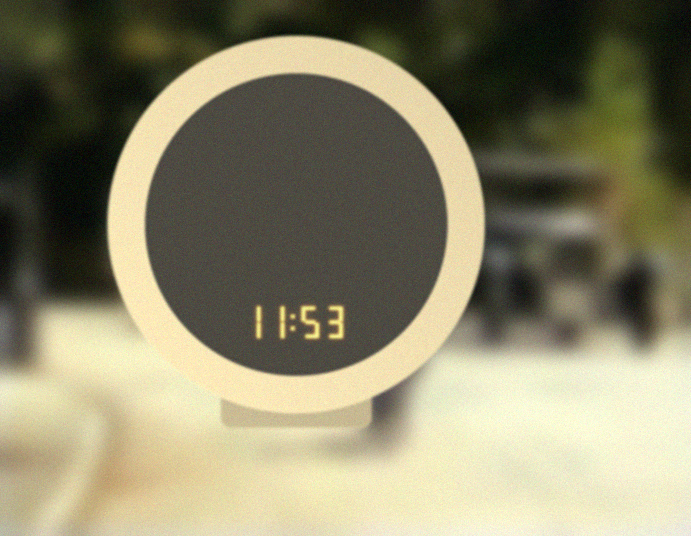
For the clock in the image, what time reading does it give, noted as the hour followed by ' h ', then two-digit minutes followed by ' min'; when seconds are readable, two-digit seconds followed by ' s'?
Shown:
11 h 53 min
